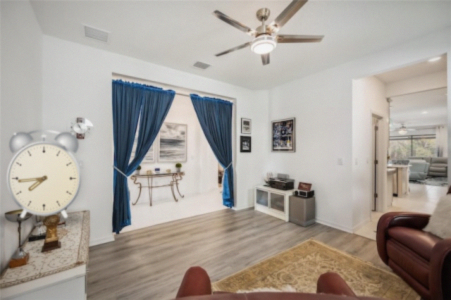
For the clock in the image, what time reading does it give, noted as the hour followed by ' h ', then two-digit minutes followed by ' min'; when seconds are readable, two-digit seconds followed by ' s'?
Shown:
7 h 44 min
